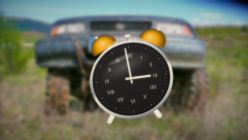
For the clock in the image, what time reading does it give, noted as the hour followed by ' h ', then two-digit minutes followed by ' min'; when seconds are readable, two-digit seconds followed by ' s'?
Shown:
2 h 59 min
